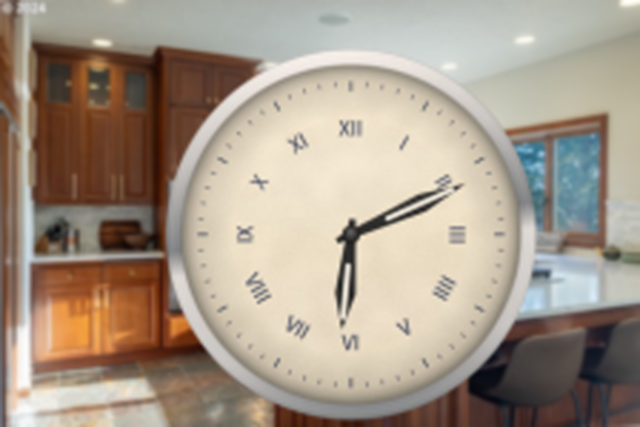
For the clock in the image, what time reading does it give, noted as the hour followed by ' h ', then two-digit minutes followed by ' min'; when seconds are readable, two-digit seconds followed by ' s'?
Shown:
6 h 11 min
